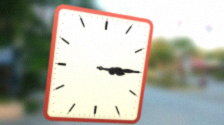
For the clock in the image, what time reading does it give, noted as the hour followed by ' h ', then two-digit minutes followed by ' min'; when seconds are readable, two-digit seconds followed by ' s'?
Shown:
3 h 15 min
